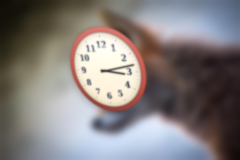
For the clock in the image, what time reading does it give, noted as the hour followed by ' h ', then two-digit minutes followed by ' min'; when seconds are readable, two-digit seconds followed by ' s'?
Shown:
3 h 13 min
